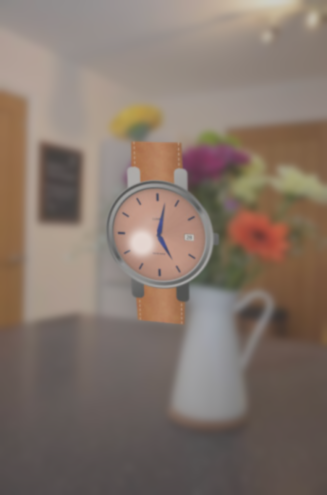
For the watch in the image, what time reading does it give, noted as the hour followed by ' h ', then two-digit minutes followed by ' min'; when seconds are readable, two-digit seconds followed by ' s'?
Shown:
5 h 02 min
